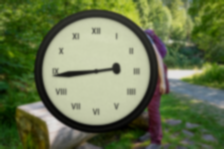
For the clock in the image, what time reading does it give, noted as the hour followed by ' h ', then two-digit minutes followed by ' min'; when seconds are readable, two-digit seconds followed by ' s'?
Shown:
2 h 44 min
